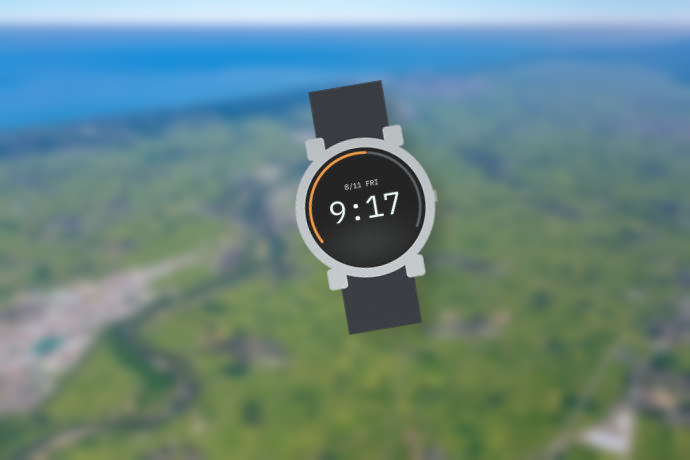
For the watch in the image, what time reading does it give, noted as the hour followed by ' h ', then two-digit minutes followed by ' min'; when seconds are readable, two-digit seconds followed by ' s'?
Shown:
9 h 17 min
